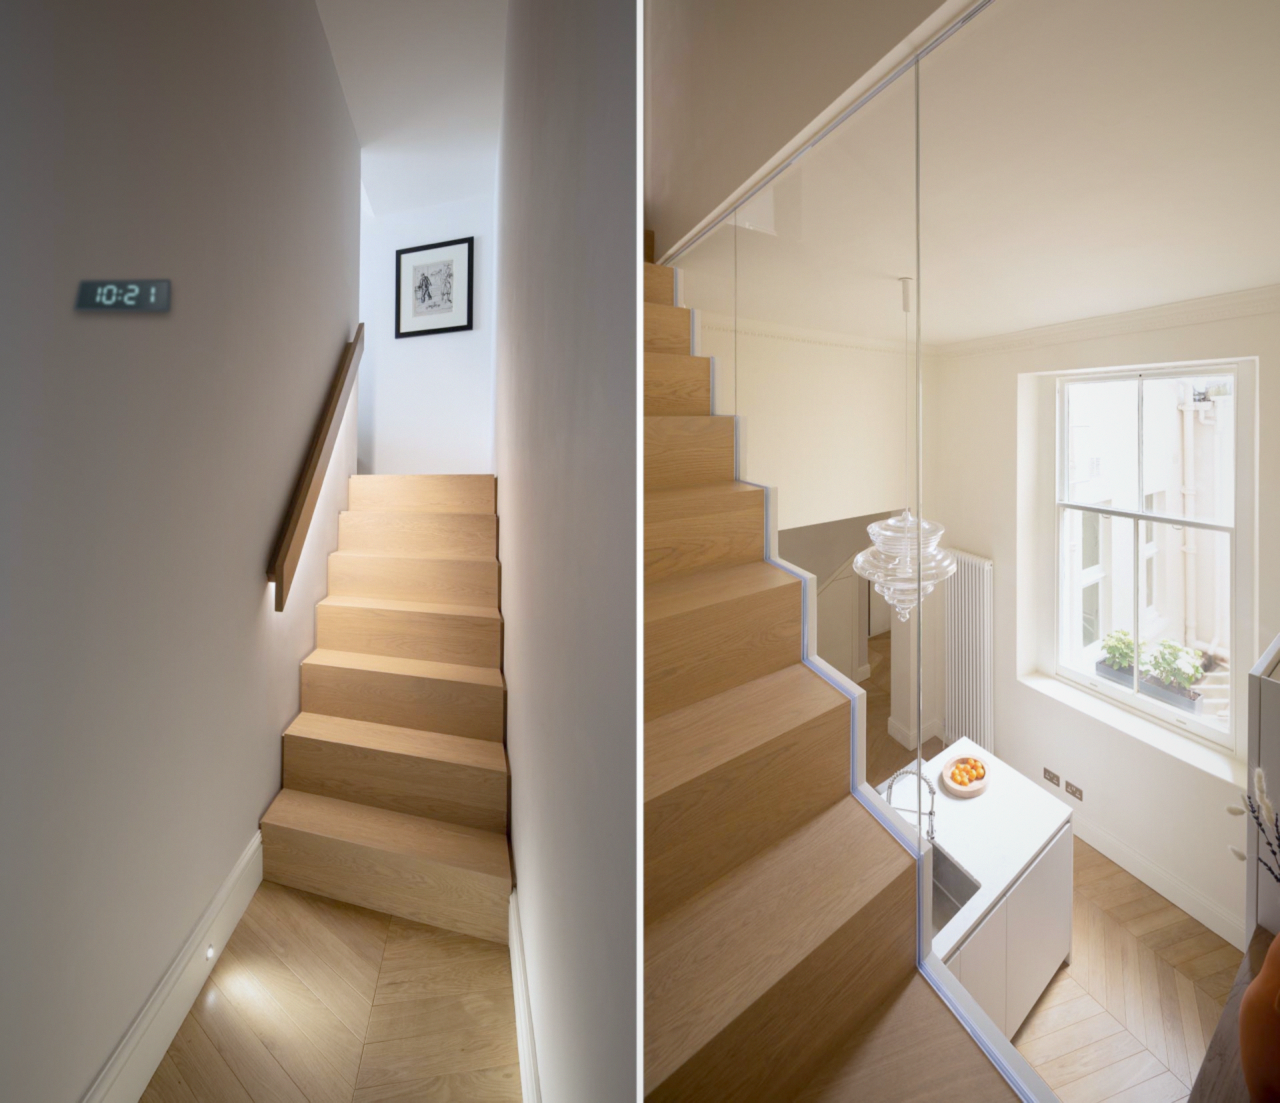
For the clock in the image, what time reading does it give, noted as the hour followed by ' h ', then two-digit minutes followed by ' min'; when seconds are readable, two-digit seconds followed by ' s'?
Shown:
10 h 21 min
